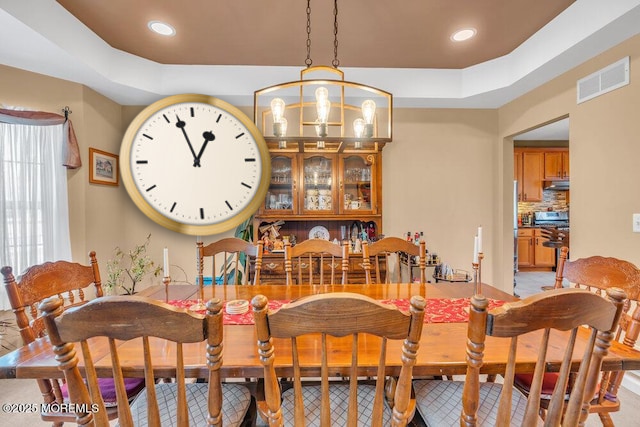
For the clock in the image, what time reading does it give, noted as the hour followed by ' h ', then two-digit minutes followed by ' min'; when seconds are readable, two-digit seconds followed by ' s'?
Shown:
12 h 57 min
